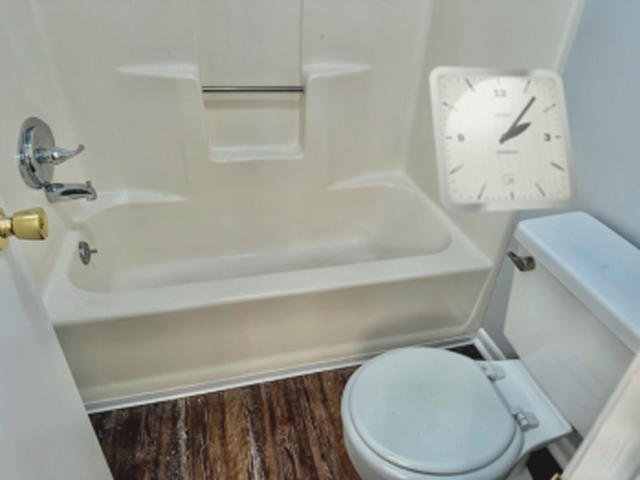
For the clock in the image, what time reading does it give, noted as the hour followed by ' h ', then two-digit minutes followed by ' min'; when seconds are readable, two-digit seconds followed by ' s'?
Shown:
2 h 07 min
